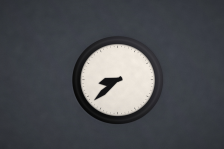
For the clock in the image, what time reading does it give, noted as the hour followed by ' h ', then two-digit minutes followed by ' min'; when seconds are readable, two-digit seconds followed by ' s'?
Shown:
8 h 38 min
